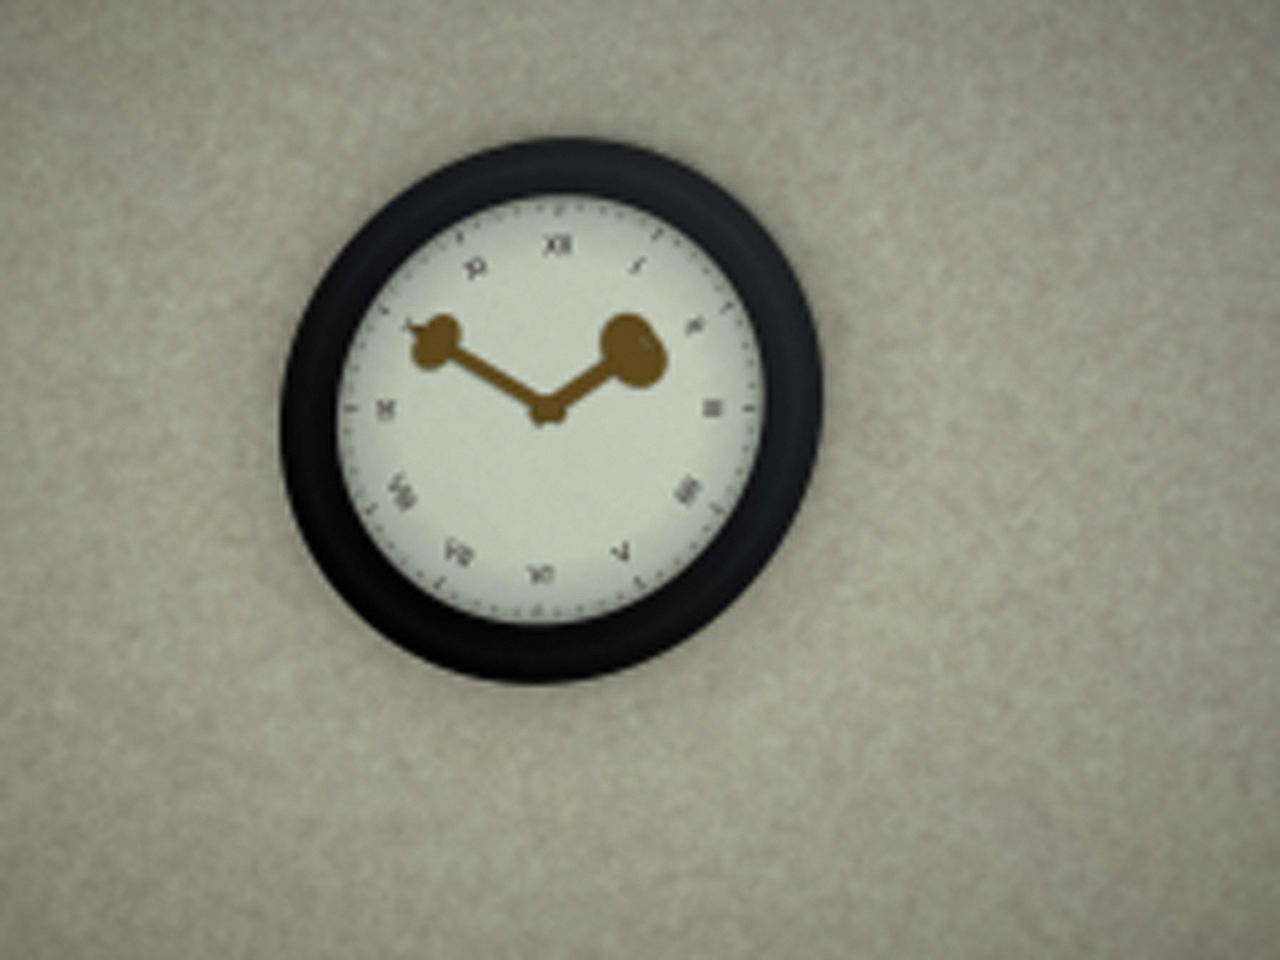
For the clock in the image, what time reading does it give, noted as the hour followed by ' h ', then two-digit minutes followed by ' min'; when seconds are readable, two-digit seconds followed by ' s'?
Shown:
1 h 50 min
